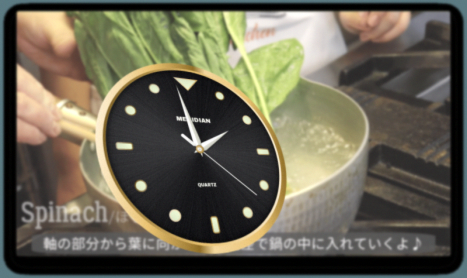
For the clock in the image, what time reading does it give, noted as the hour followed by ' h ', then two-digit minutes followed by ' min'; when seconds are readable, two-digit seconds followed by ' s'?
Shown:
1 h 58 min 22 s
